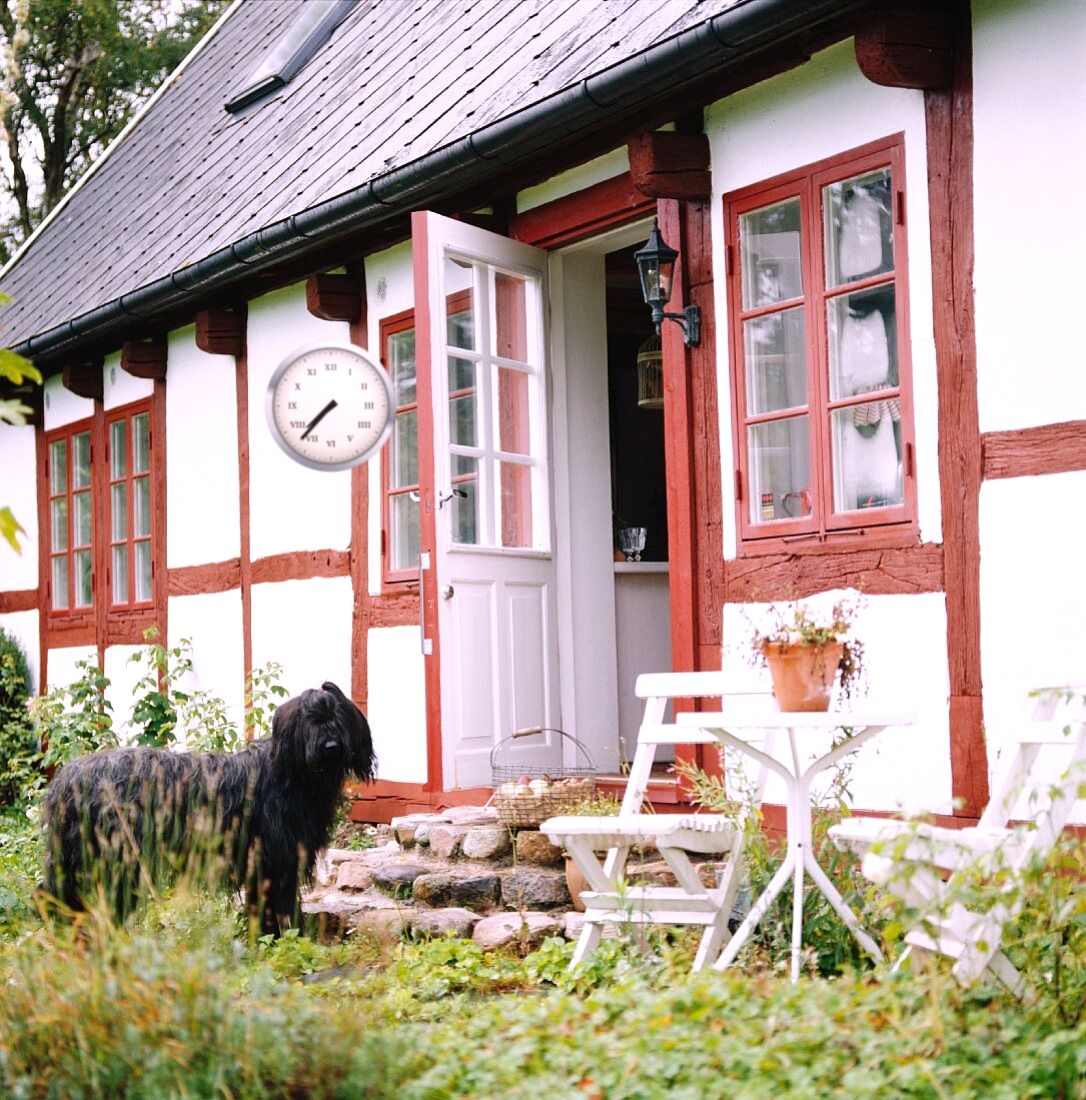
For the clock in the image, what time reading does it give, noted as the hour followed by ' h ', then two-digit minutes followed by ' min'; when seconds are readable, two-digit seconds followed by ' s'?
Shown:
7 h 37 min
